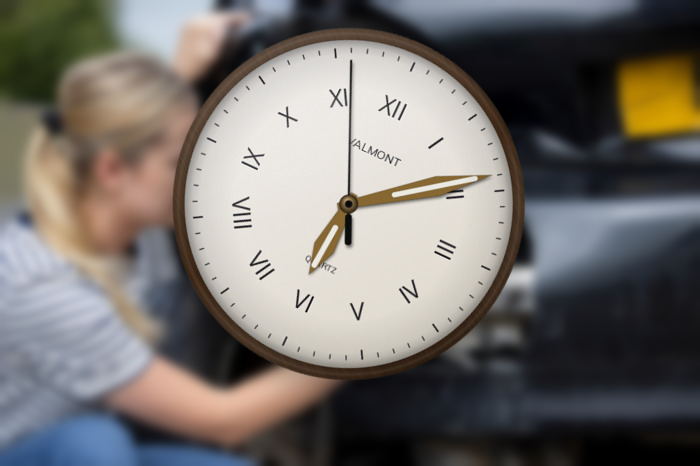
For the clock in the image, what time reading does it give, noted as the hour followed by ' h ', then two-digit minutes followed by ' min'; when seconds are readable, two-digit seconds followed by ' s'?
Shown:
6 h 08 min 56 s
